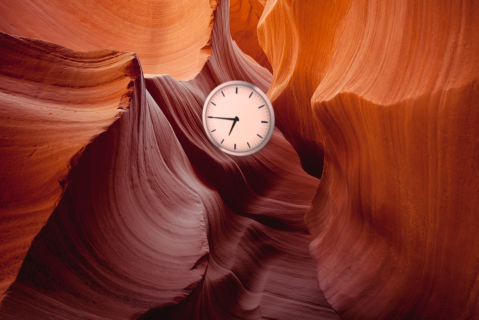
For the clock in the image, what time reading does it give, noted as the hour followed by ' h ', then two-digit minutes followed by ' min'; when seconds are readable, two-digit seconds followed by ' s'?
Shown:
6 h 45 min
